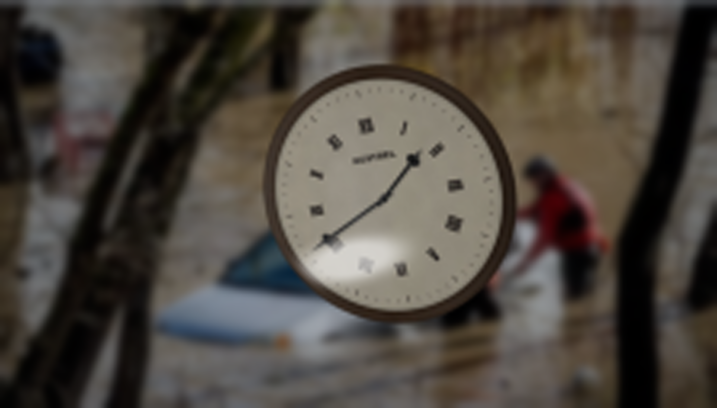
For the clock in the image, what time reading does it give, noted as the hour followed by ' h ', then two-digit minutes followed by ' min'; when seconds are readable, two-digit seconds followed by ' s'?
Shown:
1 h 41 min
